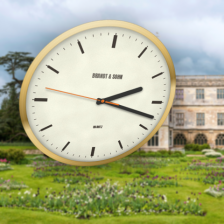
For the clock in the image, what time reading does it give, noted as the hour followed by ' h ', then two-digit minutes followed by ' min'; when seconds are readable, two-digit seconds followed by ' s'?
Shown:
2 h 17 min 47 s
